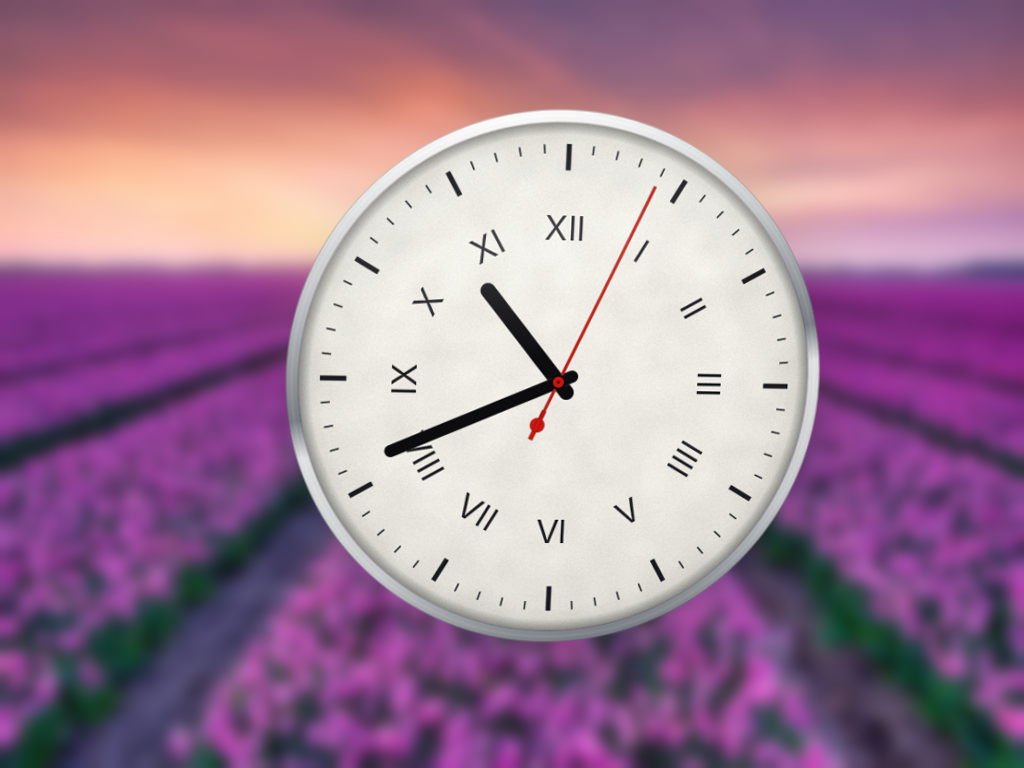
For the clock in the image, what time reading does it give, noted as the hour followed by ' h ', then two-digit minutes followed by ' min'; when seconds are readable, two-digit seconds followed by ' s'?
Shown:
10 h 41 min 04 s
